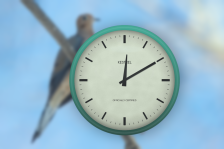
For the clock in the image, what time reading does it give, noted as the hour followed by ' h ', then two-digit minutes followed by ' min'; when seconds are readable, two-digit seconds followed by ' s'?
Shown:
12 h 10 min
